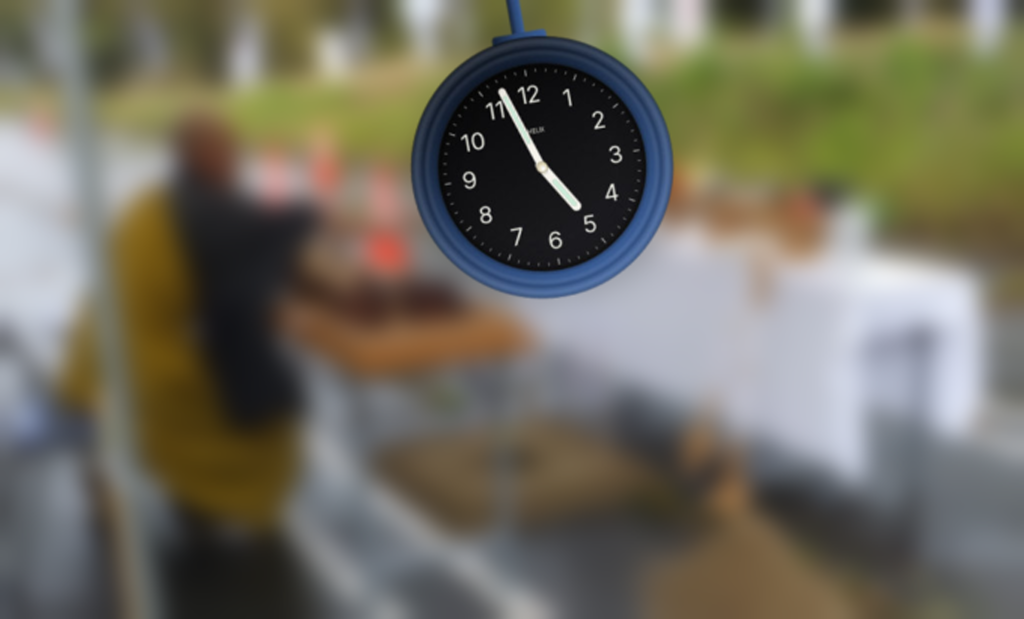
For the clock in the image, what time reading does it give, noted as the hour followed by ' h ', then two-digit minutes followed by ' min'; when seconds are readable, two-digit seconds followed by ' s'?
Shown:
4 h 57 min
